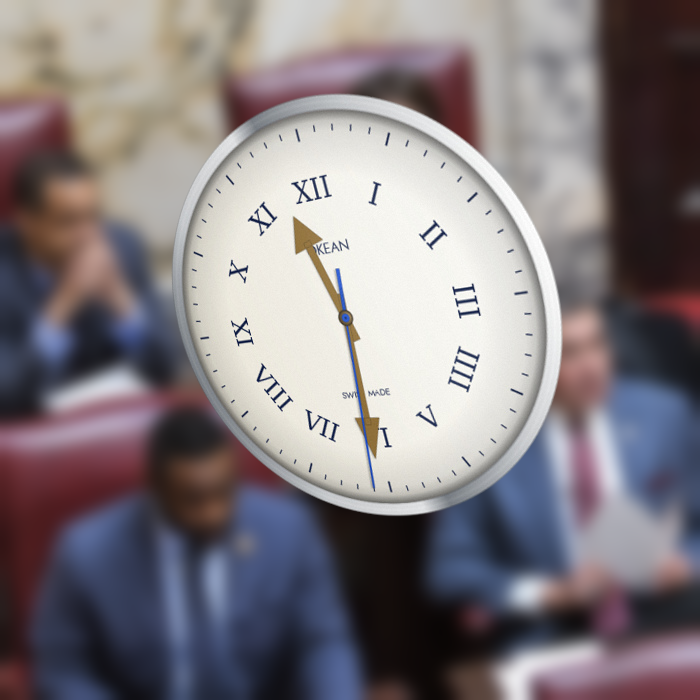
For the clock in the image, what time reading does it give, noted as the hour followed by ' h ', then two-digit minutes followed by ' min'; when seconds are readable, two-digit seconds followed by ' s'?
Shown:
11 h 30 min 31 s
